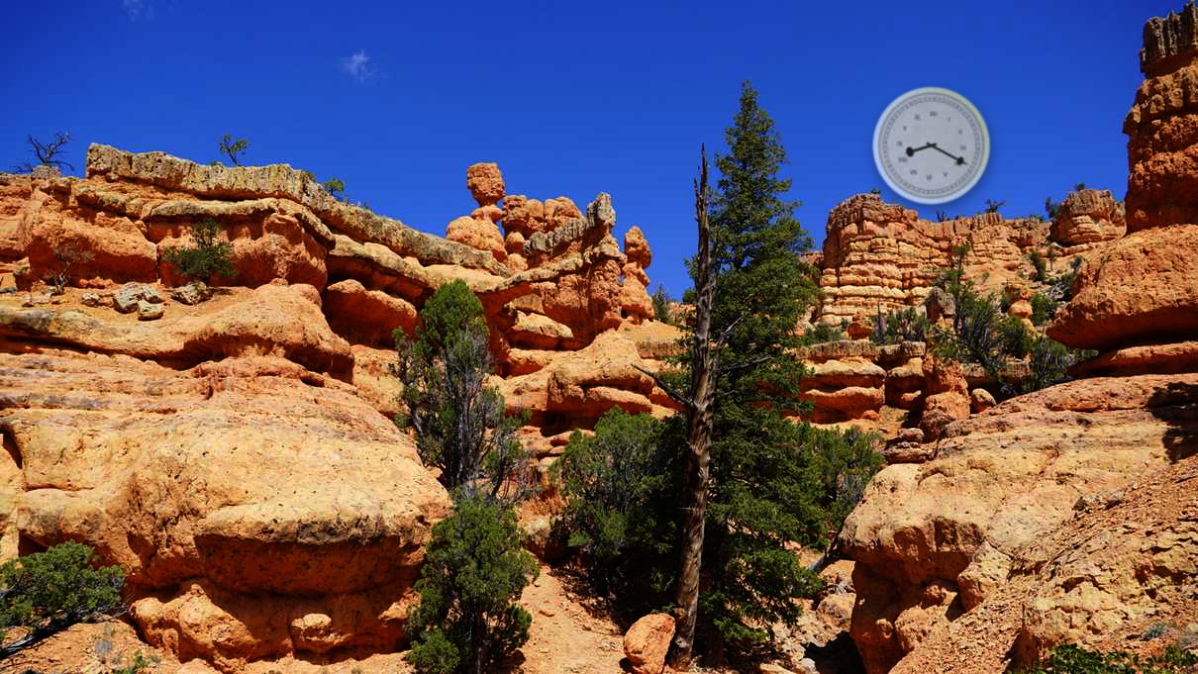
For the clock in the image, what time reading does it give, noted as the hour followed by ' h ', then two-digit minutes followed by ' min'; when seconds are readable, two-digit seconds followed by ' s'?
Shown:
8 h 19 min
